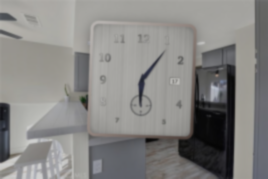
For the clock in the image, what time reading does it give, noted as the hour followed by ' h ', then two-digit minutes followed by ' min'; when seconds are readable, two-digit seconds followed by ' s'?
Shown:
6 h 06 min
